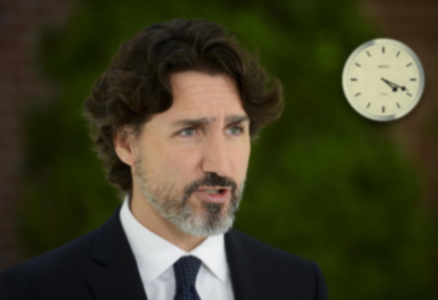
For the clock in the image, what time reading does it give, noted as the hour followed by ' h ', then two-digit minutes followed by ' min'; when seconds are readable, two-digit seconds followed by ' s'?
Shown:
4 h 19 min
